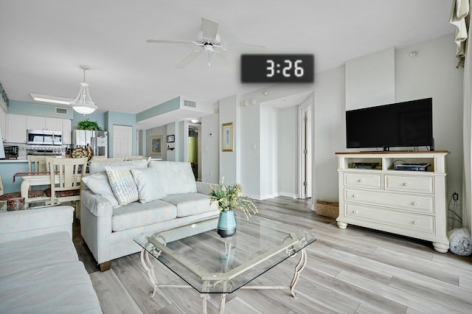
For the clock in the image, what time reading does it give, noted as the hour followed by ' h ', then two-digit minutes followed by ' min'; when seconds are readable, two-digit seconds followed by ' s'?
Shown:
3 h 26 min
